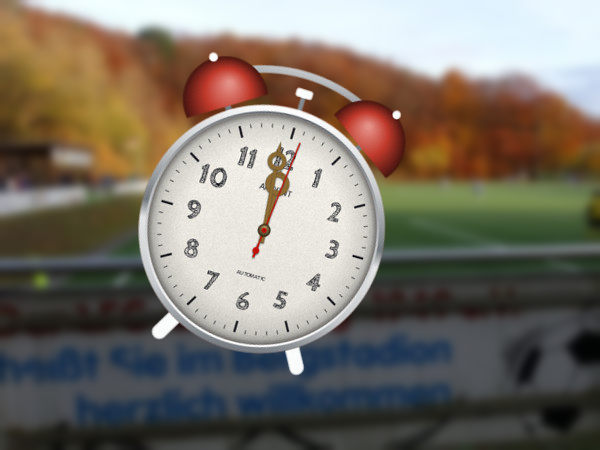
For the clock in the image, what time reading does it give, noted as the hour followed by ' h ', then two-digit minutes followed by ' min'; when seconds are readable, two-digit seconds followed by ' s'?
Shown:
11 h 59 min 01 s
